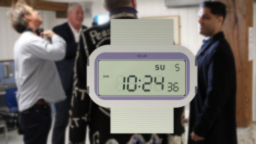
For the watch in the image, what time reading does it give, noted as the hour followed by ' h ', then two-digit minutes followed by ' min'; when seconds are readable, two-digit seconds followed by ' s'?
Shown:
10 h 24 min 36 s
